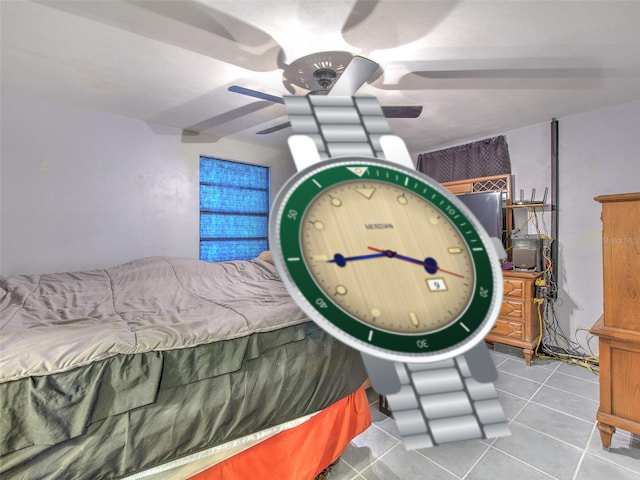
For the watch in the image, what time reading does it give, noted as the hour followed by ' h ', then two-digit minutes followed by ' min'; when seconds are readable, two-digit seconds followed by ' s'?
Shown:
3 h 44 min 19 s
